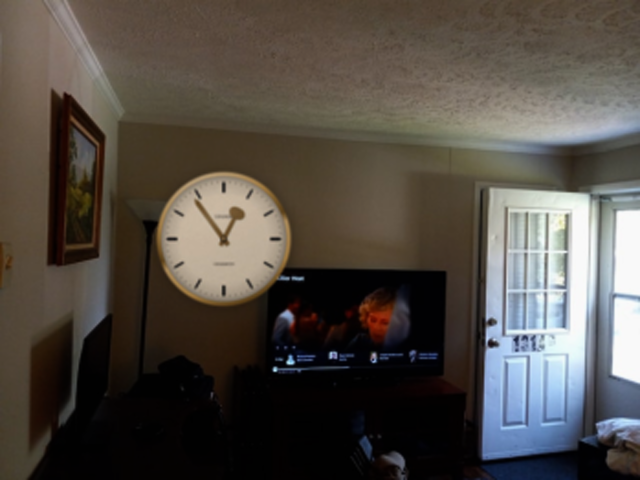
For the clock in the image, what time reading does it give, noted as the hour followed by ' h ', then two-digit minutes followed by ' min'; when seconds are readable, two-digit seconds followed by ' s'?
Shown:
12 h 54 min
